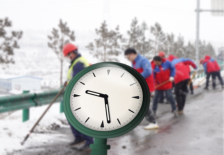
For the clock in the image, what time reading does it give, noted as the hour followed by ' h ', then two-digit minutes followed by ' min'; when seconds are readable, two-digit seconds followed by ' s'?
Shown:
9 h 28 min
